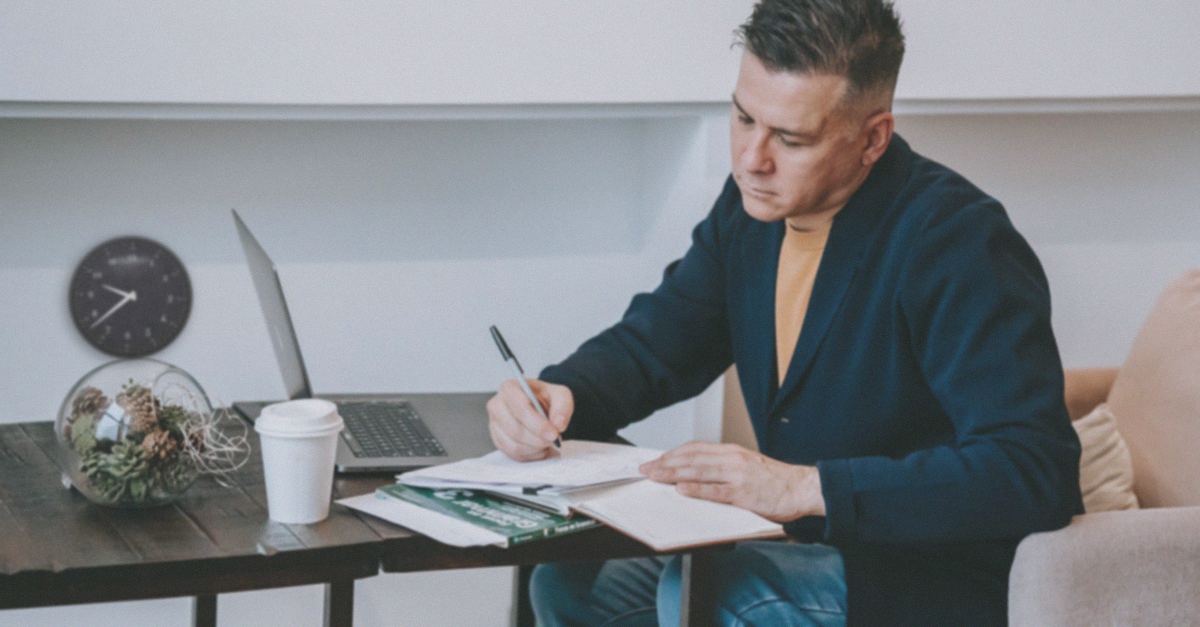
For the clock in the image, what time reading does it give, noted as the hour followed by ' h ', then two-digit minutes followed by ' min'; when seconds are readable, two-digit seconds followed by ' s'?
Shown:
9 h 38 min
